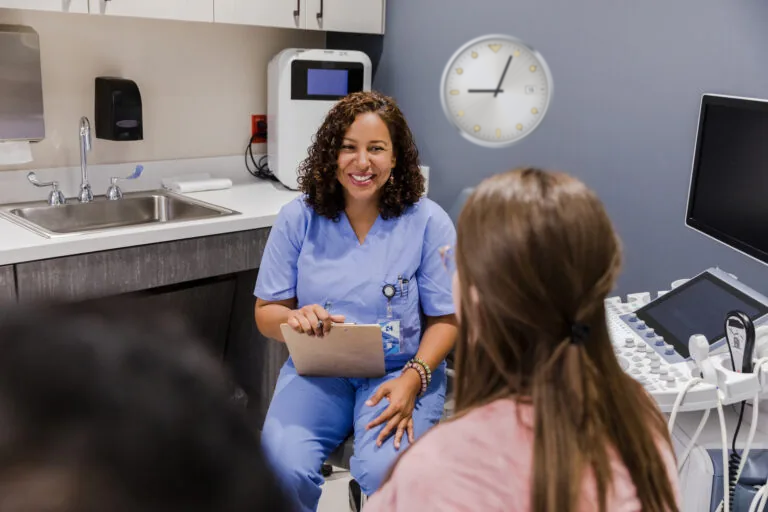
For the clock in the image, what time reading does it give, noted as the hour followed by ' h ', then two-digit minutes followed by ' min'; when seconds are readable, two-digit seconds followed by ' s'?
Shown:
9 h 04 min
